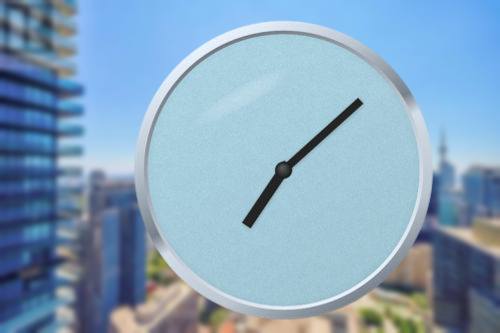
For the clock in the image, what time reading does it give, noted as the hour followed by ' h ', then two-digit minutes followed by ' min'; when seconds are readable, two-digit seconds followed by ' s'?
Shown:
7 h 08 min
